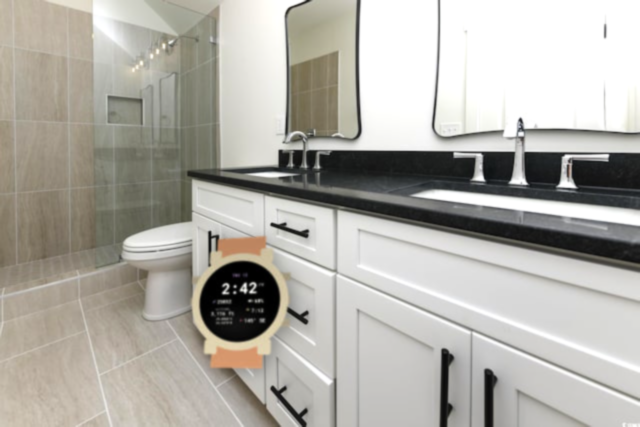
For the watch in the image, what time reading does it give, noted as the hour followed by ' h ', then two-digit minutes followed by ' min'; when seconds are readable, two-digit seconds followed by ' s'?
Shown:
2 h 42 min
